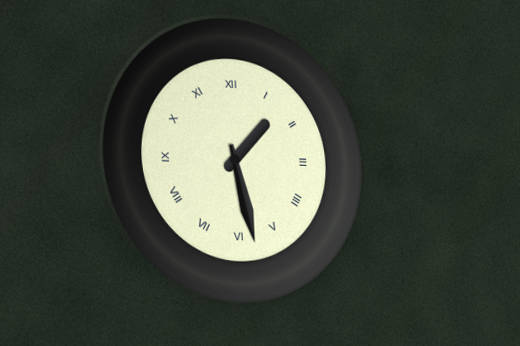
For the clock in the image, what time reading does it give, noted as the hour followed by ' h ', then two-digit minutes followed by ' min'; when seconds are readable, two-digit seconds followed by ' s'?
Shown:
1 h 28 min
